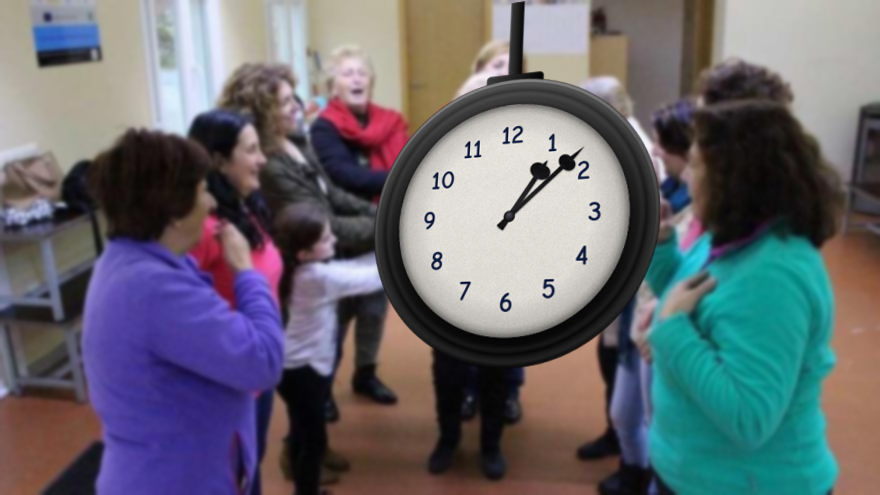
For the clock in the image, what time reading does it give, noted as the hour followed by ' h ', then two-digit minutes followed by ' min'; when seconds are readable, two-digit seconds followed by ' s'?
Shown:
1 h 08 min
